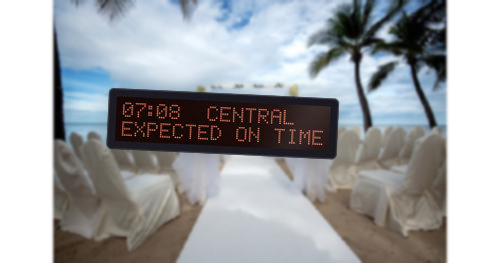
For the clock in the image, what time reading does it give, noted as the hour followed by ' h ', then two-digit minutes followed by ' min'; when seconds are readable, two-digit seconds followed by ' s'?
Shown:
7 h 08 min
